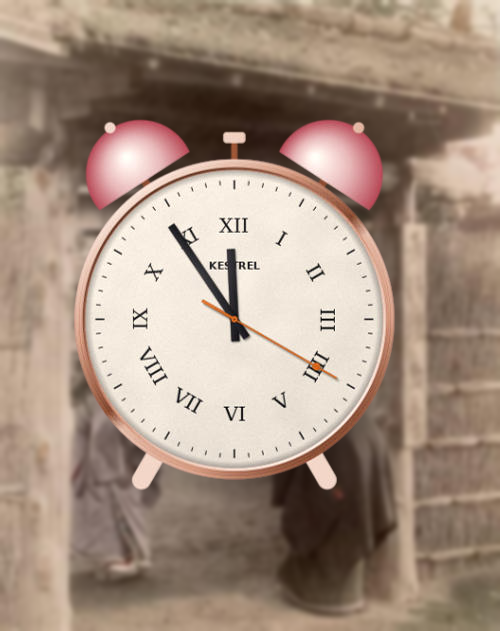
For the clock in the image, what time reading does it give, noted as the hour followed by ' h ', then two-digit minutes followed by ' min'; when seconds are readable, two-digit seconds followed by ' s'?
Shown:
11 h 54 min 20 s
